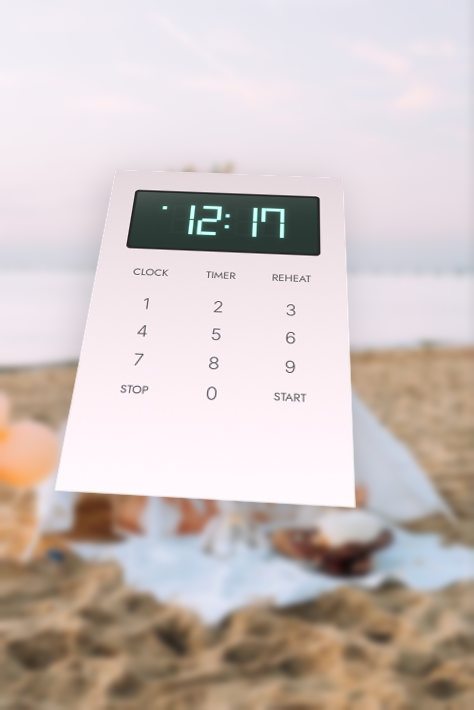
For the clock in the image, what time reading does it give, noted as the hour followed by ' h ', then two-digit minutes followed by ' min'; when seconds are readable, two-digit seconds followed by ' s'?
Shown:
12 h 17 min
